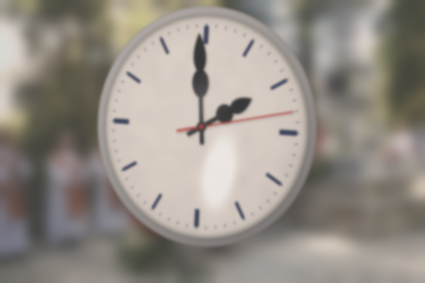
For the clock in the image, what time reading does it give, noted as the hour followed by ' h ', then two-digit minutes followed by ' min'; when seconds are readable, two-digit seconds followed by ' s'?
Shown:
1 h 59 min 13 s
